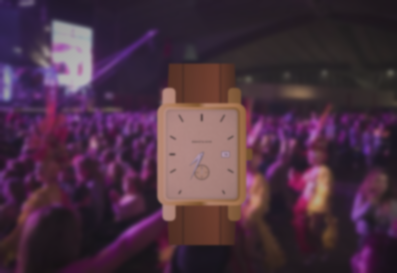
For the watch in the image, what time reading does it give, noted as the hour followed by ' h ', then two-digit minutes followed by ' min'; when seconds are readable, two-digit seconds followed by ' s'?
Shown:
7 h 34 min
